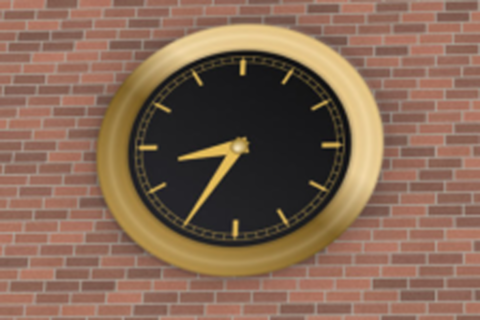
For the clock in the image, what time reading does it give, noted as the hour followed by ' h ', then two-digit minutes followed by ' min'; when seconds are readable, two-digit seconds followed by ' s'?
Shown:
8 h 35 min
